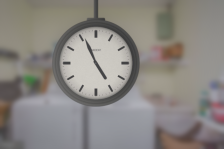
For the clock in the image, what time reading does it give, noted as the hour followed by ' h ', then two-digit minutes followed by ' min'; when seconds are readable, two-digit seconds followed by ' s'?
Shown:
4 h 56 min
